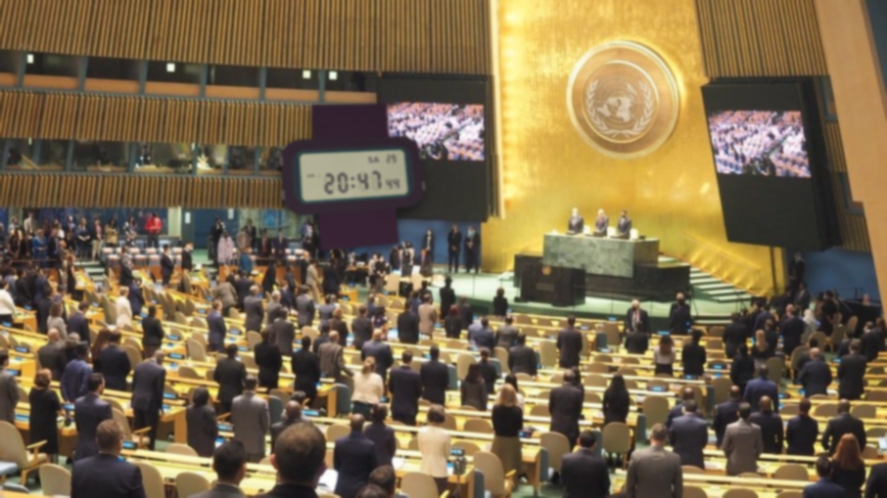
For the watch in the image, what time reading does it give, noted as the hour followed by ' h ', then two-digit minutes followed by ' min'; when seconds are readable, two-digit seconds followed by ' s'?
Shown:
20 h 47 min 44 s
